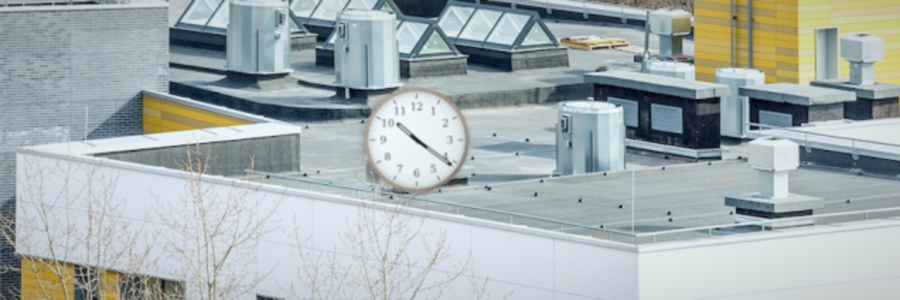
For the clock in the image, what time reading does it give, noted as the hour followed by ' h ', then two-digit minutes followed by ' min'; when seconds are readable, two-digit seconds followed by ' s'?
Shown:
10 h 21 min
